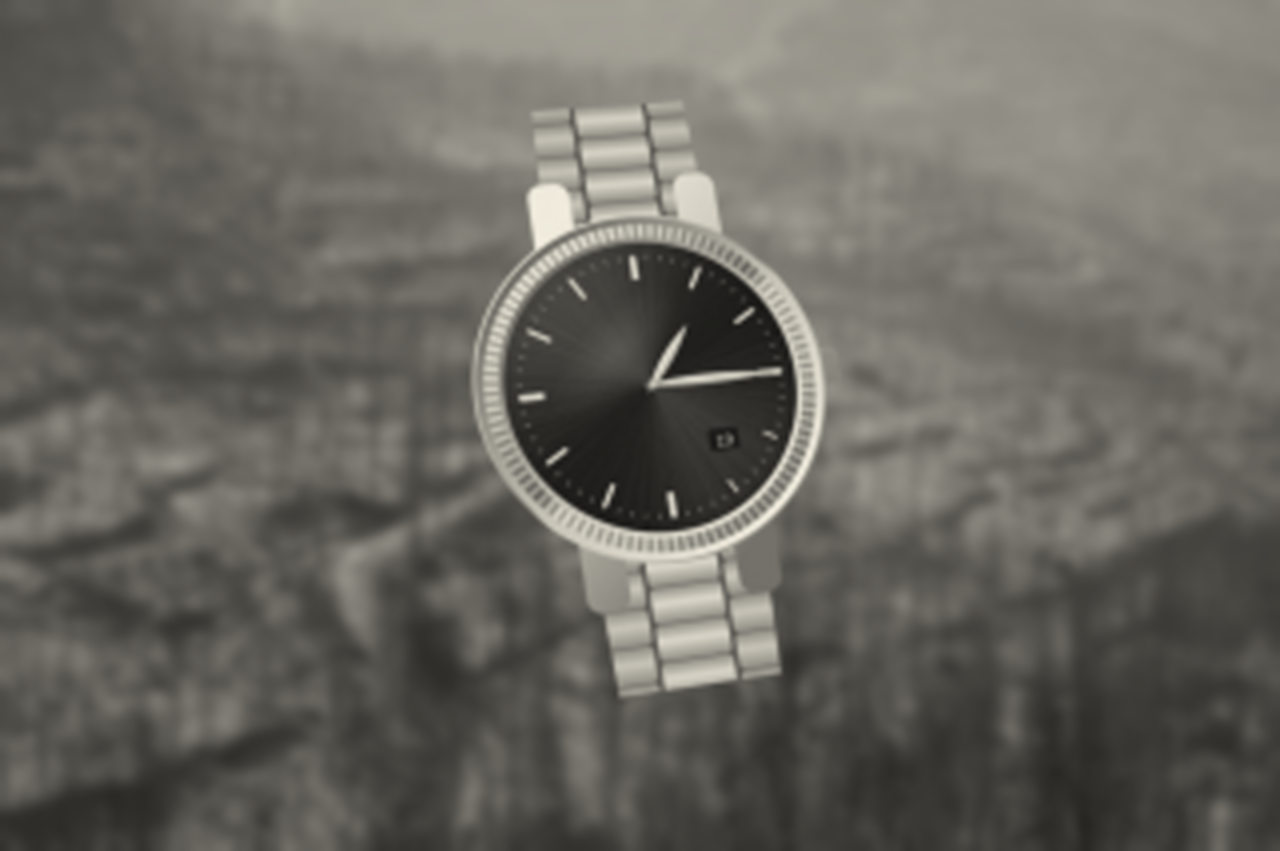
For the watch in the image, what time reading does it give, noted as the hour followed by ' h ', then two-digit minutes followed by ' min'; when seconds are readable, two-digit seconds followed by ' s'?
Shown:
1 h 15 min
